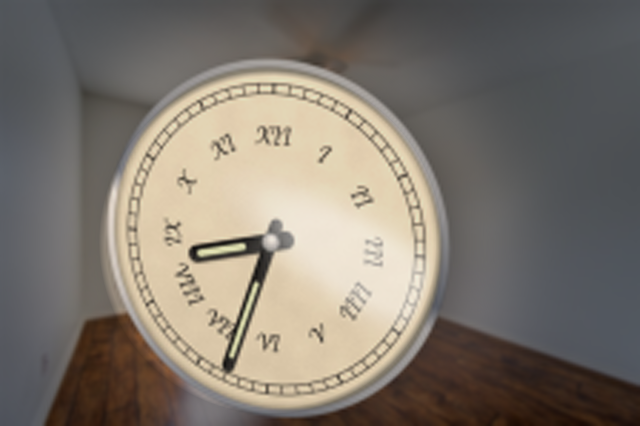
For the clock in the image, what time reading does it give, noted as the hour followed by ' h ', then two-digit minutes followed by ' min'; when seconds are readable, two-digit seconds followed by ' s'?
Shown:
8 h 33 min
